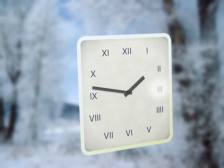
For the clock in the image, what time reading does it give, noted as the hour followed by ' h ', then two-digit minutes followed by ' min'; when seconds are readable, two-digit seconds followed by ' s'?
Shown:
1 h 47 min
